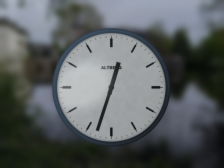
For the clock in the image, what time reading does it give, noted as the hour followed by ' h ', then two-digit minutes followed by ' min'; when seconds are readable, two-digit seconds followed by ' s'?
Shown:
12 h 33 min
